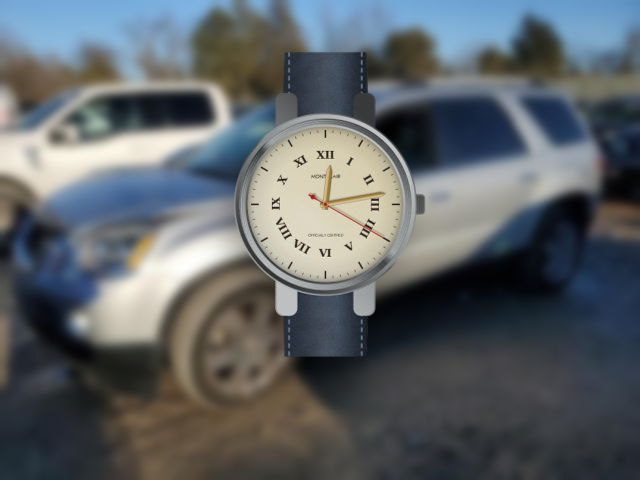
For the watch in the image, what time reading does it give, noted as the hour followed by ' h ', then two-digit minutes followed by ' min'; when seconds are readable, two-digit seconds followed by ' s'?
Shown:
12 h 13 min 20 s
